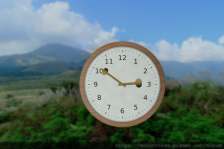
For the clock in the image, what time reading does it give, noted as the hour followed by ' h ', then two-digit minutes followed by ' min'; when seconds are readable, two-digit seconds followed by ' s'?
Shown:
2 h 51 min
